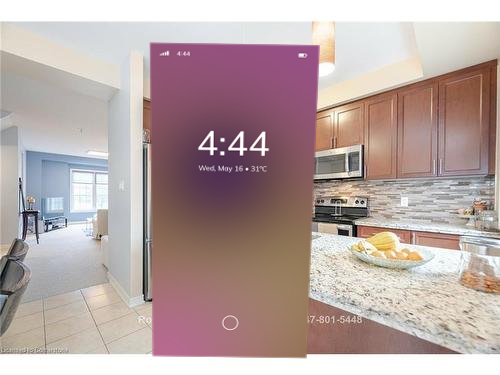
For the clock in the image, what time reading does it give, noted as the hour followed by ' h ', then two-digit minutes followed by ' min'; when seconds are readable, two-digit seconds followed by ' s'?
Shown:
4 h 44 min
